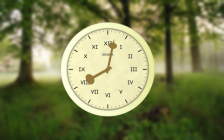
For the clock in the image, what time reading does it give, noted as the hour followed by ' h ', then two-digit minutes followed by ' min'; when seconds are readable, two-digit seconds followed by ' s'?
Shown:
8 h 02 min
